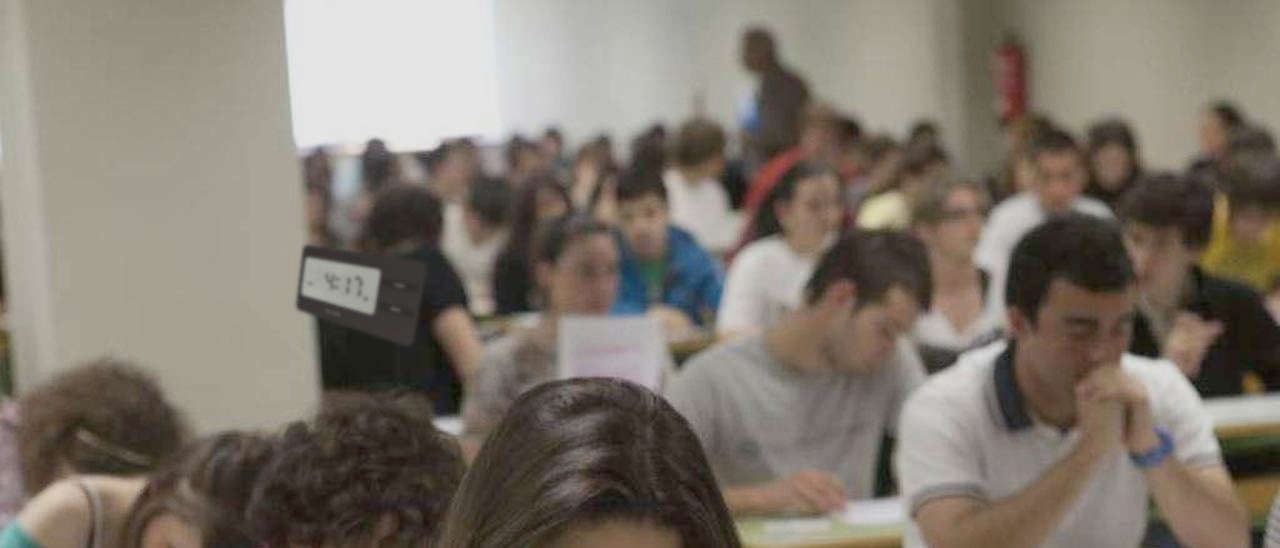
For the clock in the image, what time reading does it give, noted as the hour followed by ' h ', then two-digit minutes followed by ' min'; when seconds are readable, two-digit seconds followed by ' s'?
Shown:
4 h 17 min
